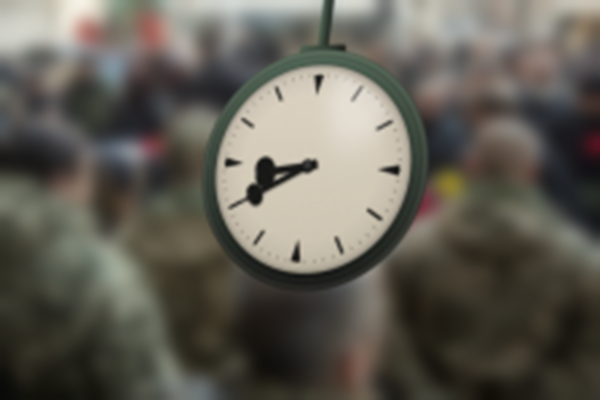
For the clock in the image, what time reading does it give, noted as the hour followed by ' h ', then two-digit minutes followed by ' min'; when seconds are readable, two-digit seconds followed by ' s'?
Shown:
8 h 40 min
